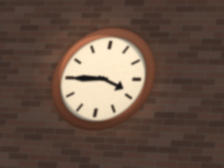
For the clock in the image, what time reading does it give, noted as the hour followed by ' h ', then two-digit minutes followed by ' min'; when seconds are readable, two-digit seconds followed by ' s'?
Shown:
3 h 45 min
